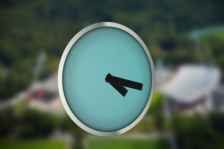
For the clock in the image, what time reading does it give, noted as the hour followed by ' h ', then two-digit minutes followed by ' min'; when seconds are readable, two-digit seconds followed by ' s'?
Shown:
4 h 17 min
